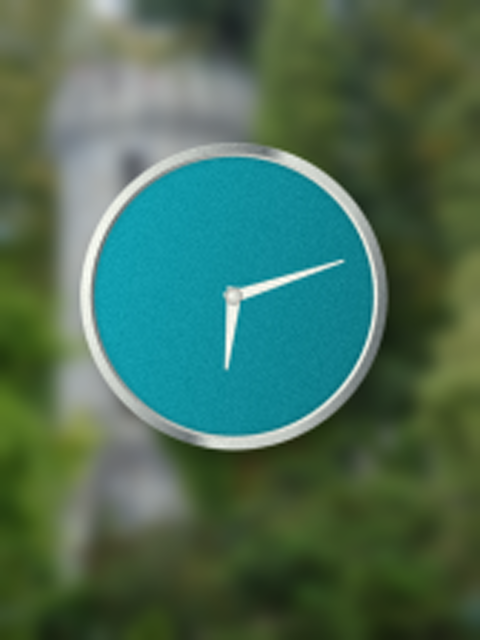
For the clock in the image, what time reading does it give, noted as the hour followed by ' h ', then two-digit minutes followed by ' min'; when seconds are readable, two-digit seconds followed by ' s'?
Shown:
6 h 12 min
